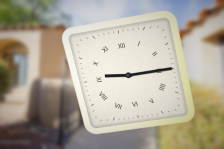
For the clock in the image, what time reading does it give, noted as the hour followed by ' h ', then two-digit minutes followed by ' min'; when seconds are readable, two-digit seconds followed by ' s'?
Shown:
9 h 15 min
